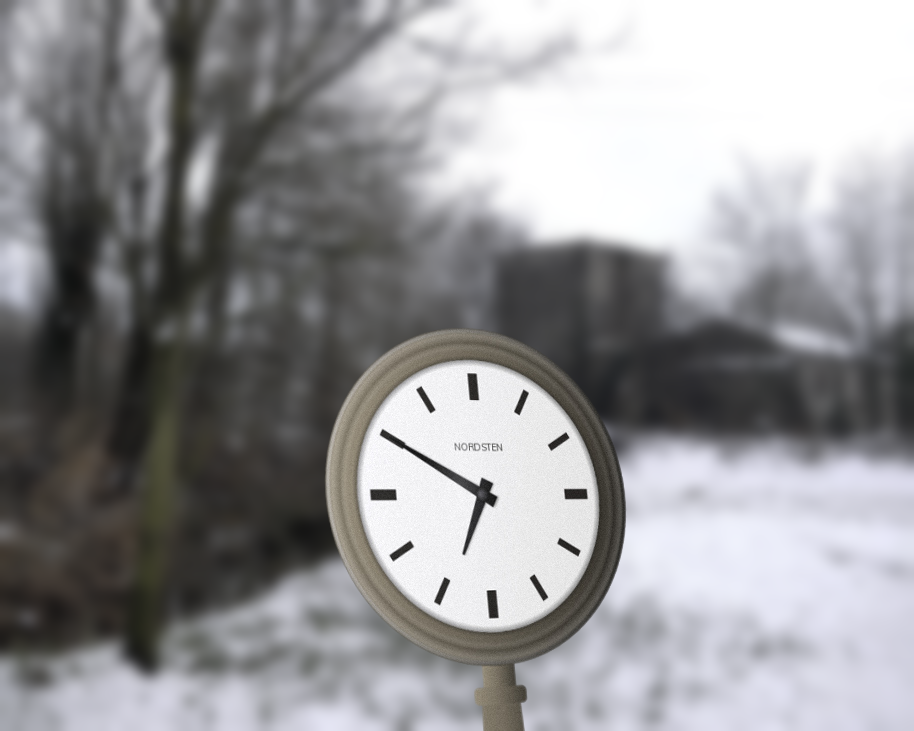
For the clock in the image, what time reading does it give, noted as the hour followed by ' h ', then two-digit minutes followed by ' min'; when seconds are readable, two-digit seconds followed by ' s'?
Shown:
6 h 50 min
